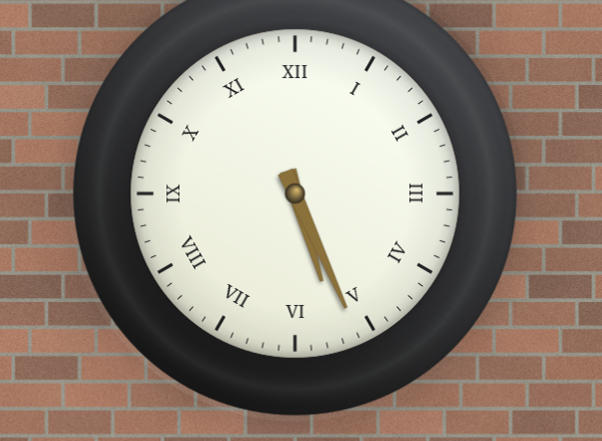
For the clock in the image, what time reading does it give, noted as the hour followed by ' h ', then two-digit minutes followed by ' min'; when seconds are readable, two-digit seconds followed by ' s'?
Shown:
5 h 26 min
